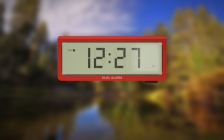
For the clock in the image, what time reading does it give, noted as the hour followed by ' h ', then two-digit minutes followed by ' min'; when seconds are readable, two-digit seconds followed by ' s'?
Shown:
12 h 27 min
